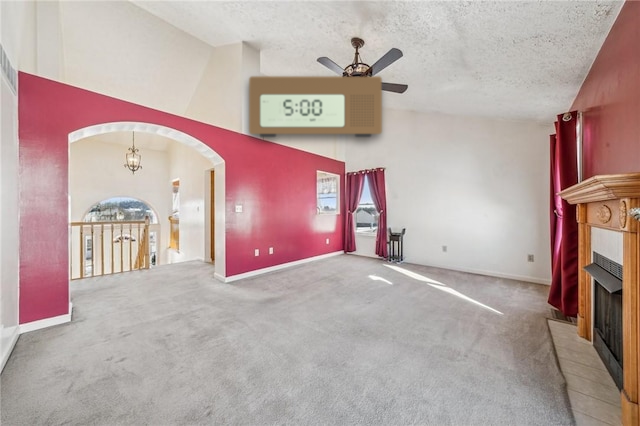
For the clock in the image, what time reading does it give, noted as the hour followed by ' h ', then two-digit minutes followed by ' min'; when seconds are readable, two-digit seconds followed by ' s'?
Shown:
5 h 00 min
